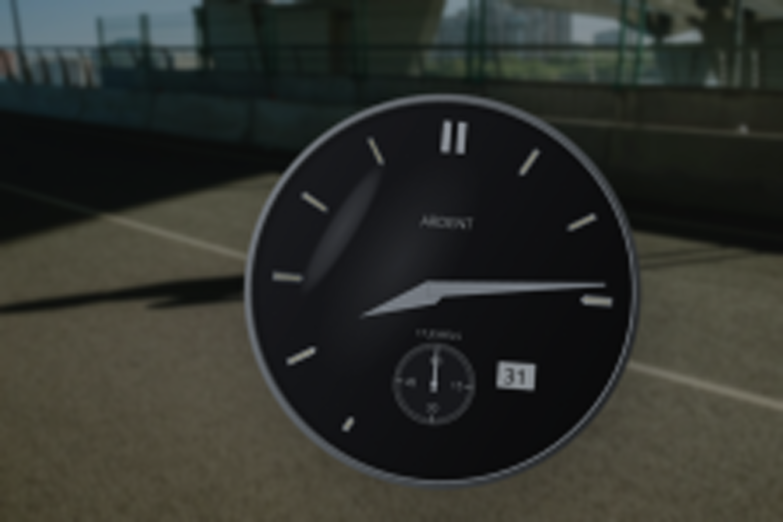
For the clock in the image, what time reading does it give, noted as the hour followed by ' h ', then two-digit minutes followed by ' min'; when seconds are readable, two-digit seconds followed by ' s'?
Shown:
8 h 14 min
